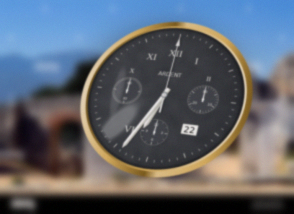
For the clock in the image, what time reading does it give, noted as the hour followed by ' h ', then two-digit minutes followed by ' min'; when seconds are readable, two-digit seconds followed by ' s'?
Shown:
6 h 34 min
